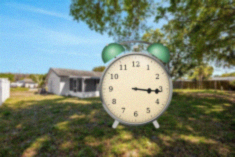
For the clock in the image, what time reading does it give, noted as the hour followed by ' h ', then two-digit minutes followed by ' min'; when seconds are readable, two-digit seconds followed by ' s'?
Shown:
3 h 16 min
